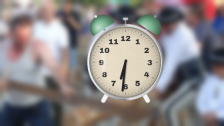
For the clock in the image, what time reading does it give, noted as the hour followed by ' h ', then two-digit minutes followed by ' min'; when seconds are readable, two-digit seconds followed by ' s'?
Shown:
6 h 31 min
